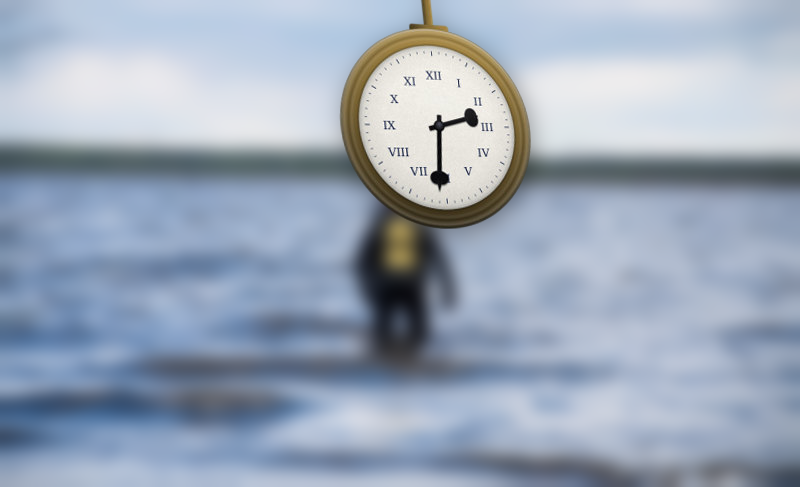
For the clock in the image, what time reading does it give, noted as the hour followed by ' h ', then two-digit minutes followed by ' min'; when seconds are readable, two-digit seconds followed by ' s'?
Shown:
2 h 31 min
